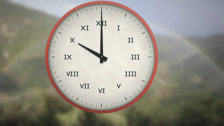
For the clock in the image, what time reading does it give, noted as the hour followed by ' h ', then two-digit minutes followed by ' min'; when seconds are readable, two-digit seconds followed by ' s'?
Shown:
10 h 00 min
